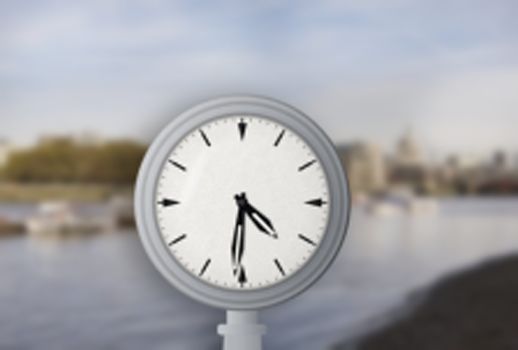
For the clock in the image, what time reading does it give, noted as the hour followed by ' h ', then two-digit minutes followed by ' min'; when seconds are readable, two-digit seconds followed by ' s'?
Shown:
4 h 31 min
